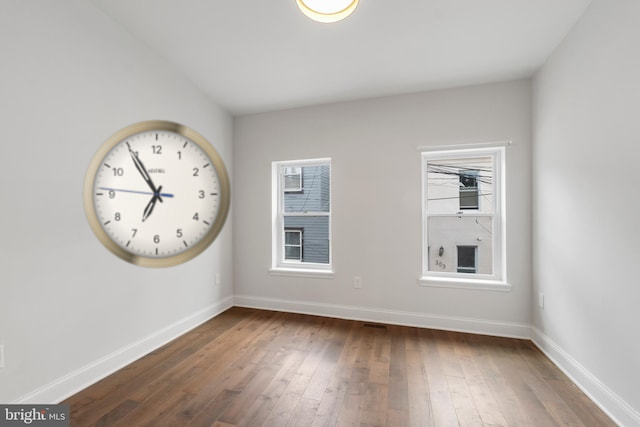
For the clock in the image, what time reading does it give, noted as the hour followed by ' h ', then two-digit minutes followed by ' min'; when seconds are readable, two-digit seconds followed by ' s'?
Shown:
6 h 54 min 46 s
